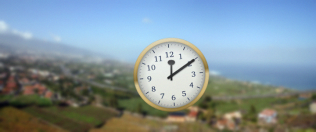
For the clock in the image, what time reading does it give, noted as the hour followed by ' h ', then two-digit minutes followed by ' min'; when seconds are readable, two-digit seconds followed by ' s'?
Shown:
12 h 10 min
